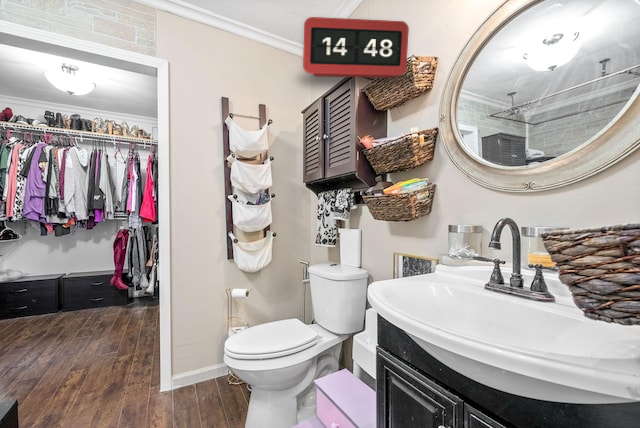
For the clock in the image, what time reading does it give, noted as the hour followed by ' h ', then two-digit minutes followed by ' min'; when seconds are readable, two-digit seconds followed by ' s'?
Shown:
14 h 48 min
